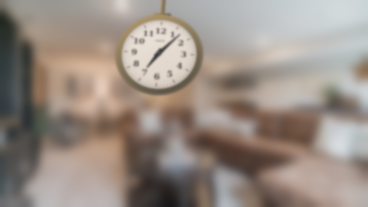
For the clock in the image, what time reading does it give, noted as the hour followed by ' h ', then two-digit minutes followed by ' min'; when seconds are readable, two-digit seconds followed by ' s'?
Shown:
7 h 07 min
